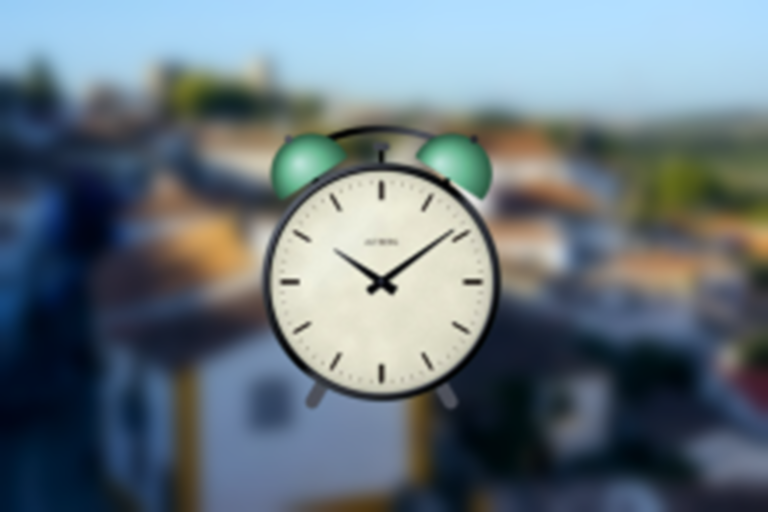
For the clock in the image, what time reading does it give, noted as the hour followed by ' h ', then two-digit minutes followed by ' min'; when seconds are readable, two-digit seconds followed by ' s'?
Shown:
10 h 09 min
